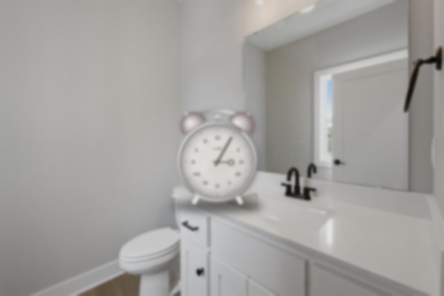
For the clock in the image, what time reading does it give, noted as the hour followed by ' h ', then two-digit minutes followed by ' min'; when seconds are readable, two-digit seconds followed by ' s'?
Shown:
3 h 05 min
